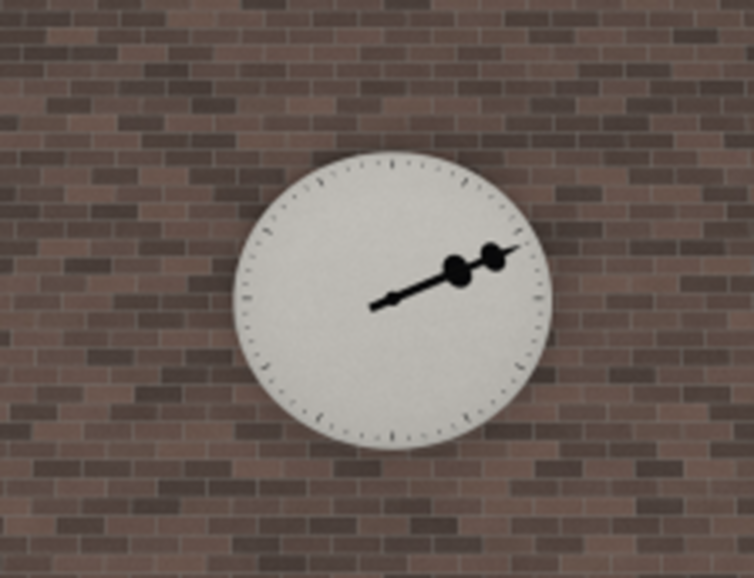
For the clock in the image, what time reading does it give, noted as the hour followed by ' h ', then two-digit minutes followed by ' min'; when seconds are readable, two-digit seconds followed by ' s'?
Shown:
2 h 11 min
